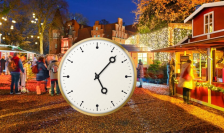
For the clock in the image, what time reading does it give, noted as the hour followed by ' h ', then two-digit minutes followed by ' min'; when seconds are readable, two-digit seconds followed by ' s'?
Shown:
5 h 07 min
